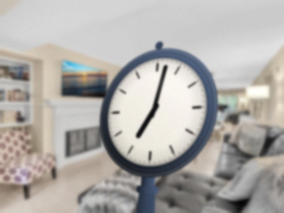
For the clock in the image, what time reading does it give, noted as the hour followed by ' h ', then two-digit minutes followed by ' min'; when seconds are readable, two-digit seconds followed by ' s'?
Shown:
7 h 02 min
